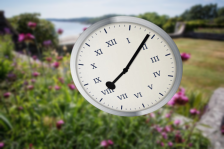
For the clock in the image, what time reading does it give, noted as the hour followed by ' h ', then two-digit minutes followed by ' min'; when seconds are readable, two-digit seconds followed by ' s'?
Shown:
8 h 09 min
